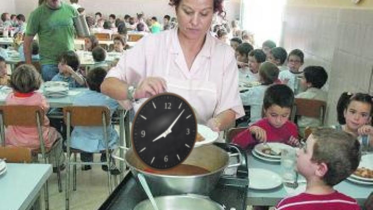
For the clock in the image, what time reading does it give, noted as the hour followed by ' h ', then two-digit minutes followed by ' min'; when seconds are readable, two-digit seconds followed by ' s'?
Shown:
8 h 07 min
